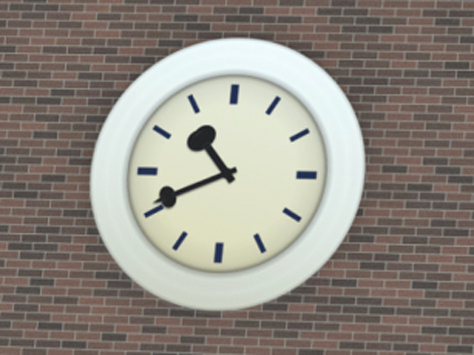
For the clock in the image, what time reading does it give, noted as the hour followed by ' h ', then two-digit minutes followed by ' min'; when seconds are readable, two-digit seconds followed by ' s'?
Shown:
10 h 41 min
